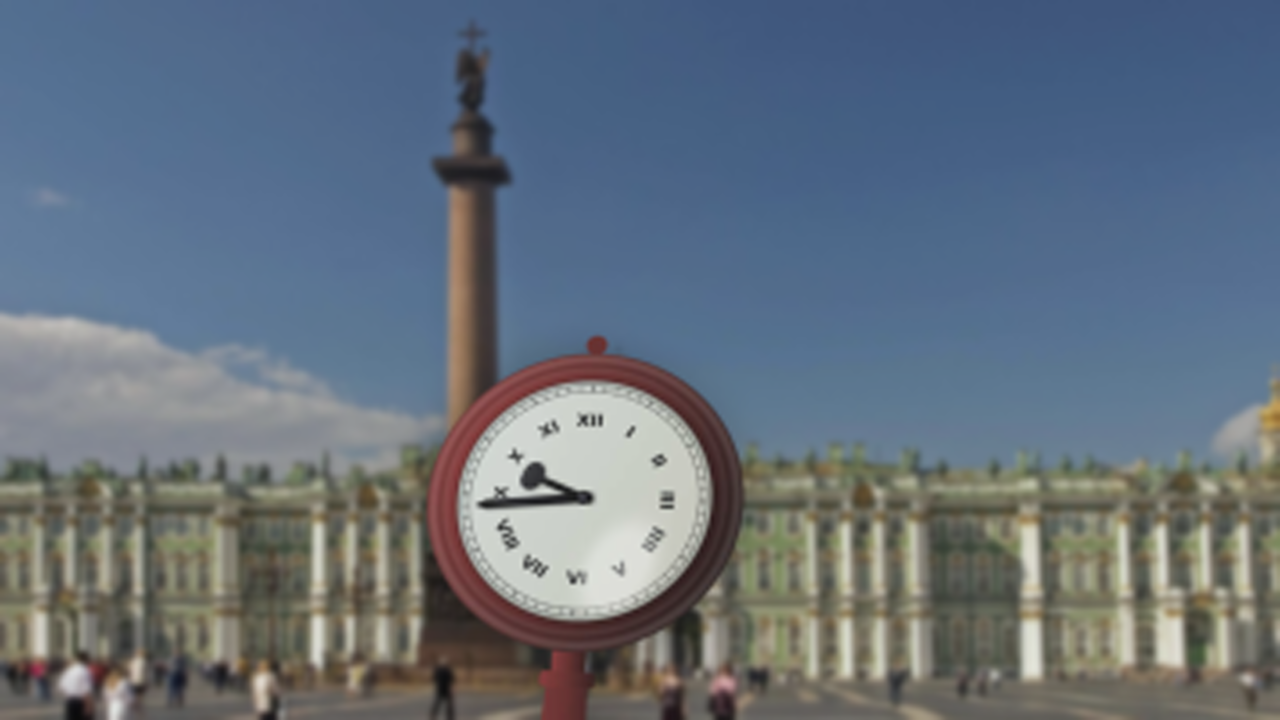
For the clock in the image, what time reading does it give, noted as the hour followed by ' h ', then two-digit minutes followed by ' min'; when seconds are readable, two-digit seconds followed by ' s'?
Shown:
9 h 44 min
